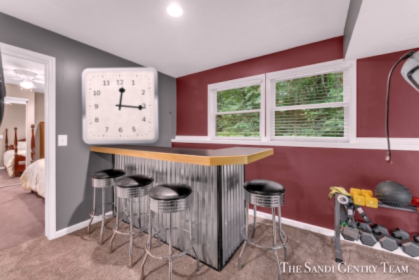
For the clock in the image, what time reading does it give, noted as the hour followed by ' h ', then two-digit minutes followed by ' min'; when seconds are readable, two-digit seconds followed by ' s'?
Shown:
12 h 16 min
